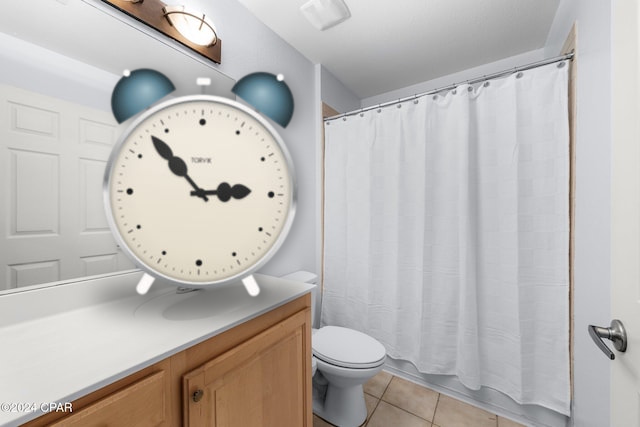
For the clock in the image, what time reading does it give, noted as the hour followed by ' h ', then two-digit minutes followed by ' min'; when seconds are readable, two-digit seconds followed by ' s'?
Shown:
2 h 53 min
